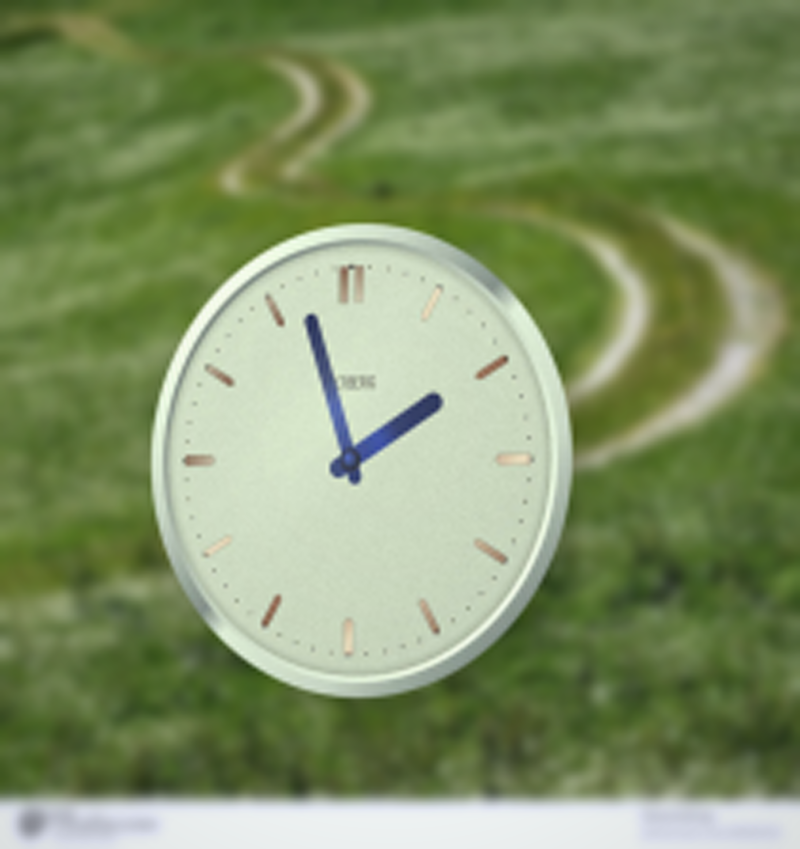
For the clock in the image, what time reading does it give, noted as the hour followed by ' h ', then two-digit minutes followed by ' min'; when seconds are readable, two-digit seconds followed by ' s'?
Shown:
1 h 57 min
